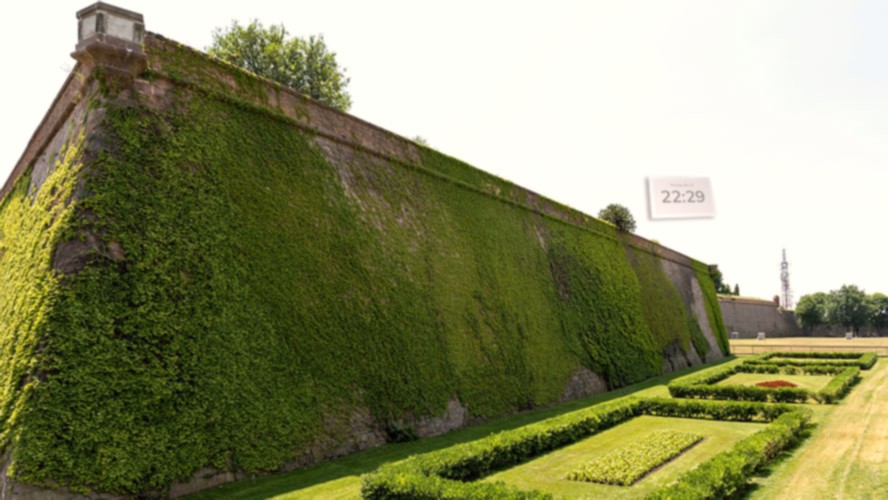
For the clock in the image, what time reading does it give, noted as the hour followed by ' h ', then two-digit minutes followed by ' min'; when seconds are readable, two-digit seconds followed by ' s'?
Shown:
22 h 29 min
